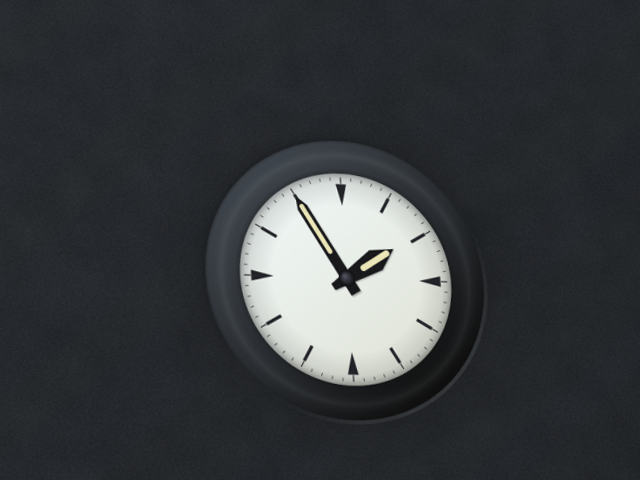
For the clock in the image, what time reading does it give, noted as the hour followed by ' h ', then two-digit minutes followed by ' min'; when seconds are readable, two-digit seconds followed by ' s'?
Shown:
1 h 55 min
